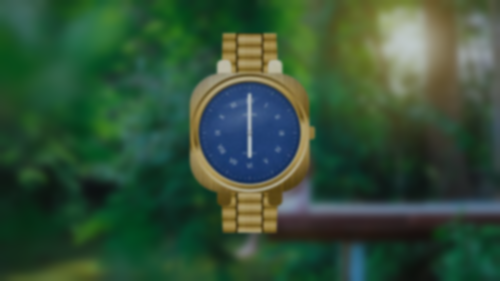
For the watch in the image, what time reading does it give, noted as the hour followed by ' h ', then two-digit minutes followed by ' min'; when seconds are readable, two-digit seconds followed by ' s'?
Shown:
6 h 00 min
